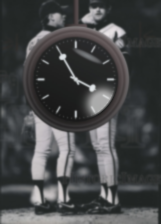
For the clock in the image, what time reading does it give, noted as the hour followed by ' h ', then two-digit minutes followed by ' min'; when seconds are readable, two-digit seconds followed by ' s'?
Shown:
3 h 55 min
